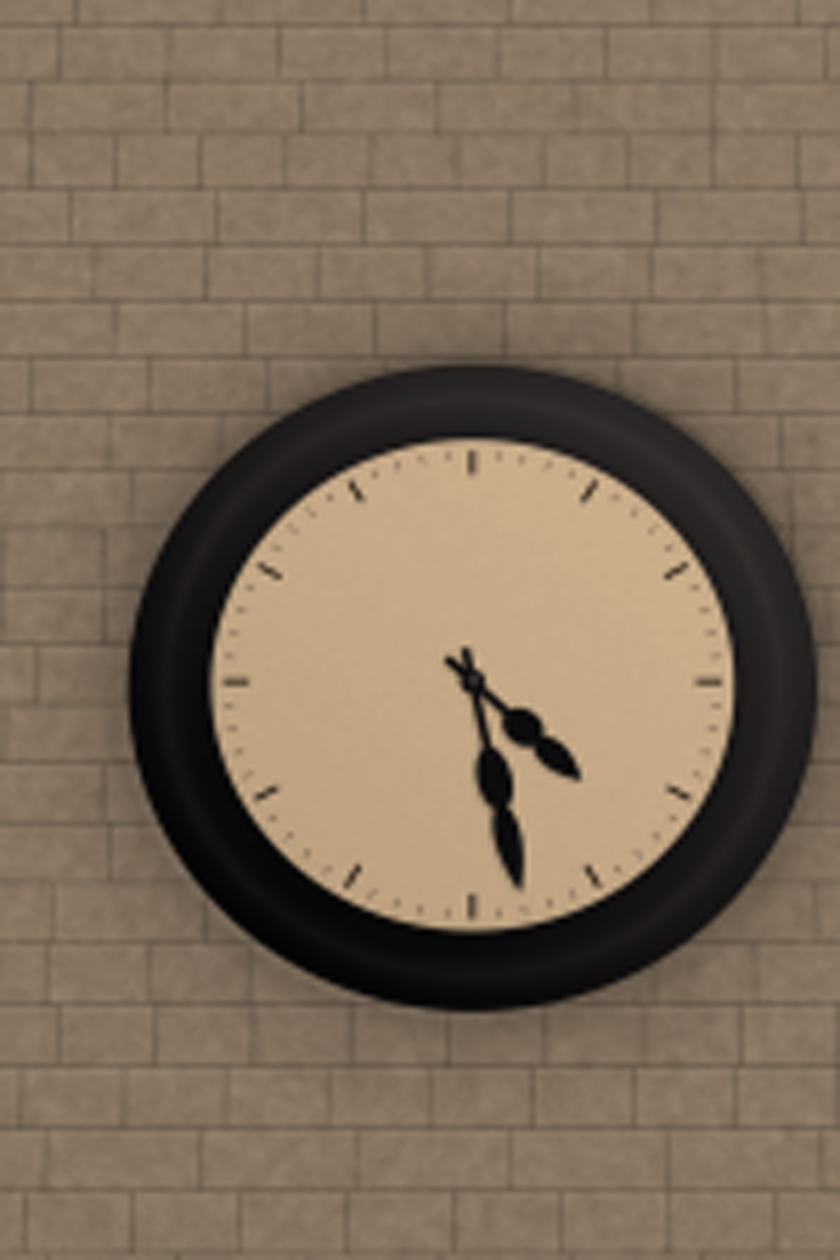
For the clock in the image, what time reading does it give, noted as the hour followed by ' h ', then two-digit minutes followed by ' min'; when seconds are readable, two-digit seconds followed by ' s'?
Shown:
4 h 28 min
